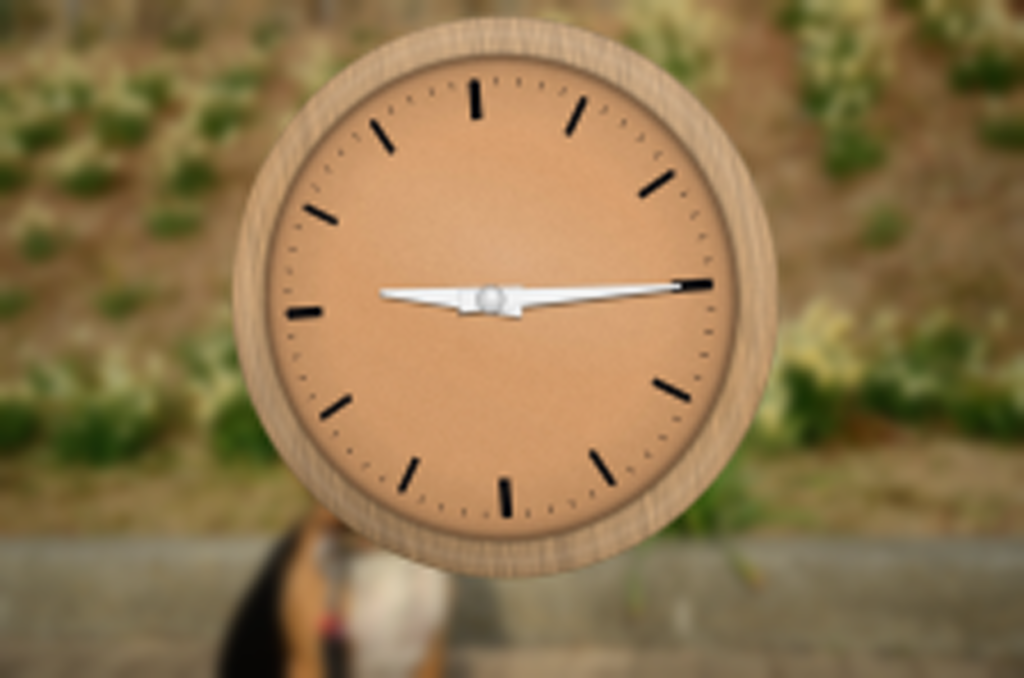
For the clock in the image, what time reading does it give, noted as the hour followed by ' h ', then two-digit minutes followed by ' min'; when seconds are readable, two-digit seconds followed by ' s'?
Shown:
9 h 15 min
